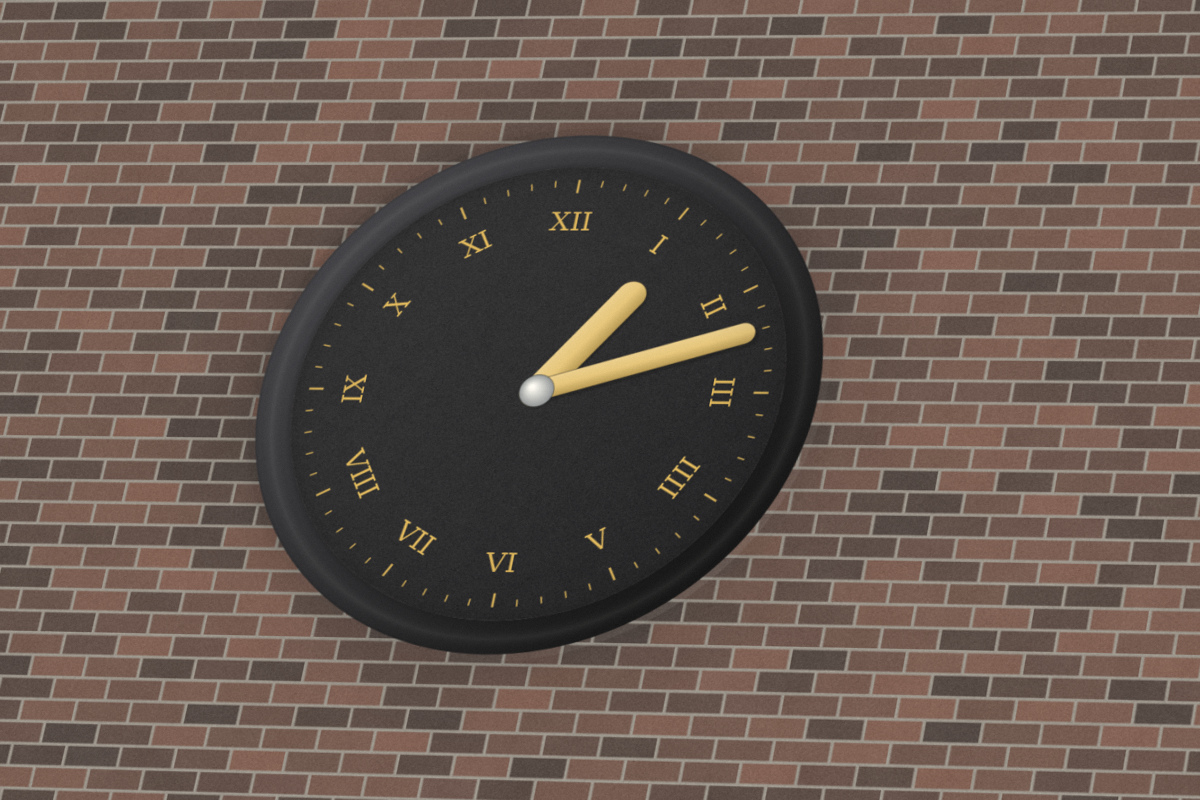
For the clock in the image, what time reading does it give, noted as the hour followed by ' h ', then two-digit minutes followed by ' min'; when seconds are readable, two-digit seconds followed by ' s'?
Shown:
1 h 12 min
